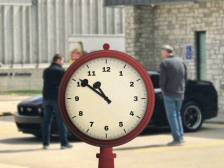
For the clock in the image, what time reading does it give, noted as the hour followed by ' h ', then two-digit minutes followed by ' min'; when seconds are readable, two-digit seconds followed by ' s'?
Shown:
10 h 51 min
